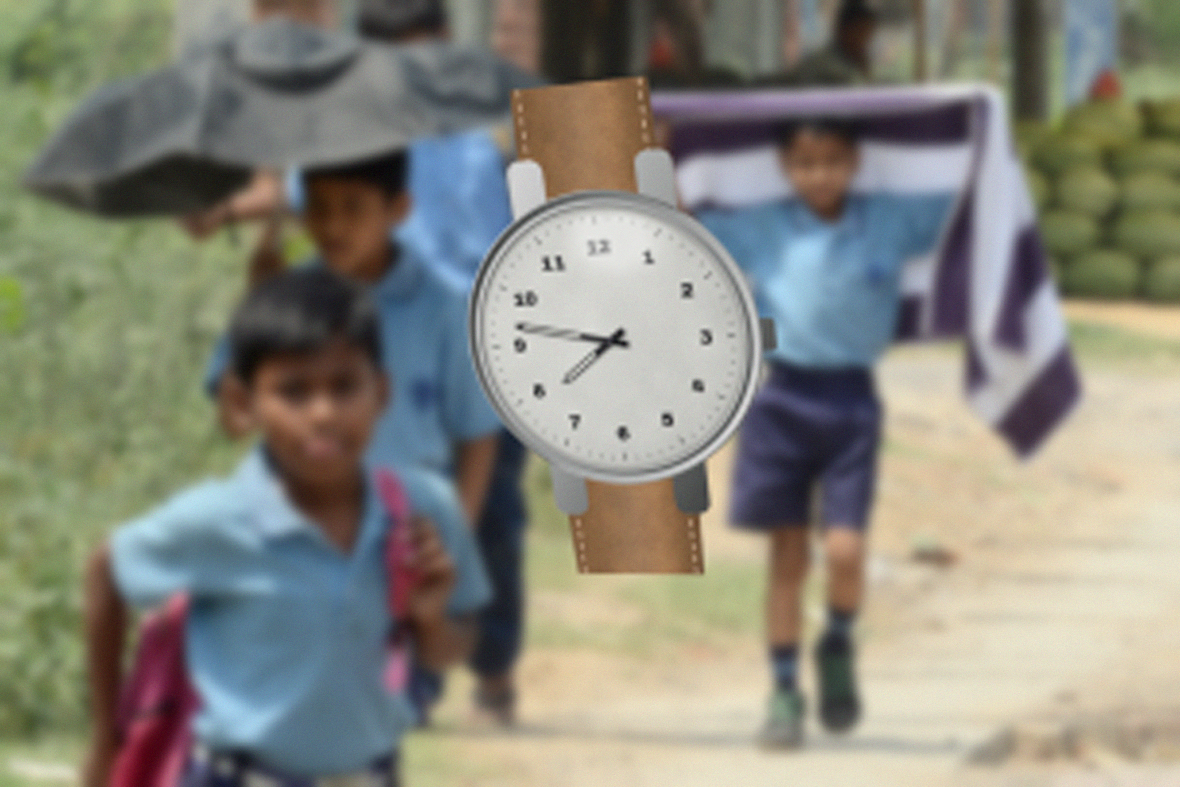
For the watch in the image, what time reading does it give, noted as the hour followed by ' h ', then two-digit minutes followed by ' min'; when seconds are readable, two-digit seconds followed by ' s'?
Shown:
7 h 47 min
